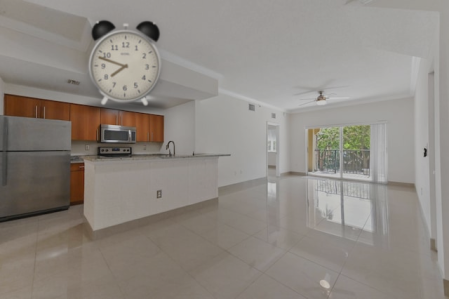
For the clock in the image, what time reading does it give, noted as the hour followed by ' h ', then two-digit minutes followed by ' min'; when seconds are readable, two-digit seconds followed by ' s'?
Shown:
7 h 48 min
